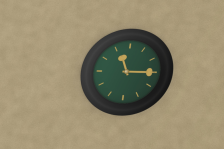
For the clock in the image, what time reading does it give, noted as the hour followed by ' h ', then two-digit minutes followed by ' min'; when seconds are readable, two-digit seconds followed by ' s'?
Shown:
11 h 15 min
